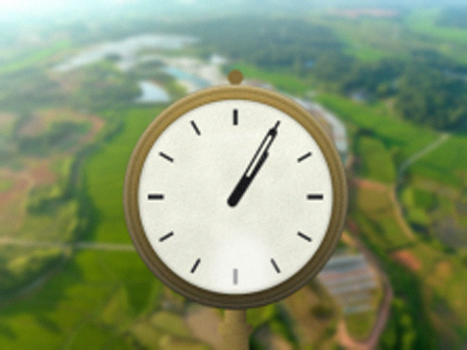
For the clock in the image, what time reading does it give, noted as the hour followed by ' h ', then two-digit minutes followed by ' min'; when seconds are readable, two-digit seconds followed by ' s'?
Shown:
1 h 05 min
